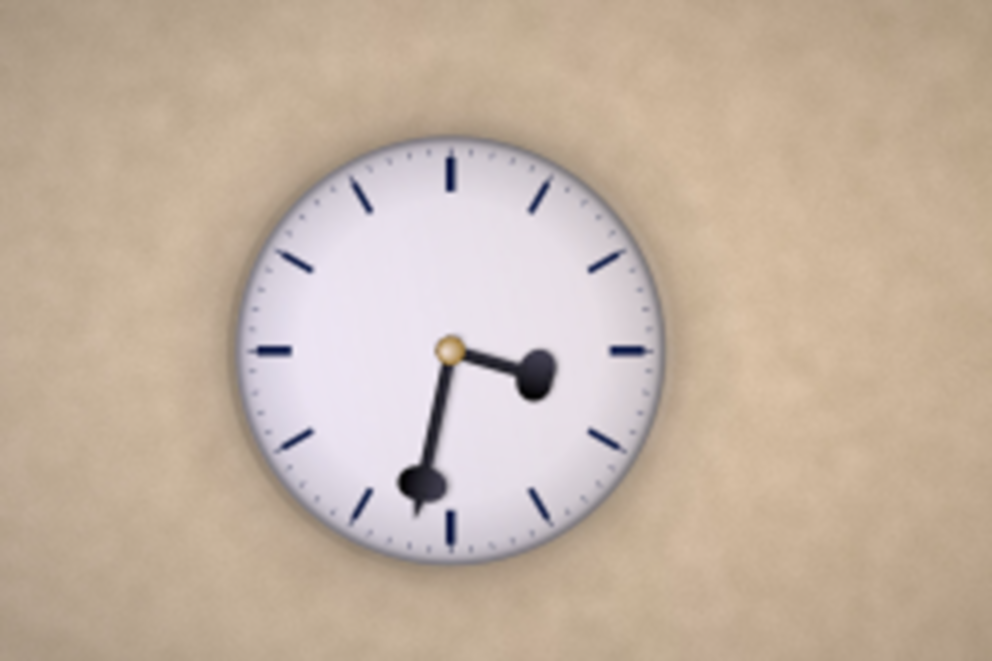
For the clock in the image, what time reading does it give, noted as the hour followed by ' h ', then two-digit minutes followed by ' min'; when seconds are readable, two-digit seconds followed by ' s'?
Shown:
3 h 32 min
